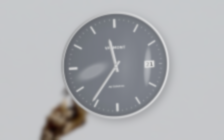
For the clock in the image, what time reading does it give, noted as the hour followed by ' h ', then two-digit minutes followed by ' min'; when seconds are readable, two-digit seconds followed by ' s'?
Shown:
11 h 36 min
